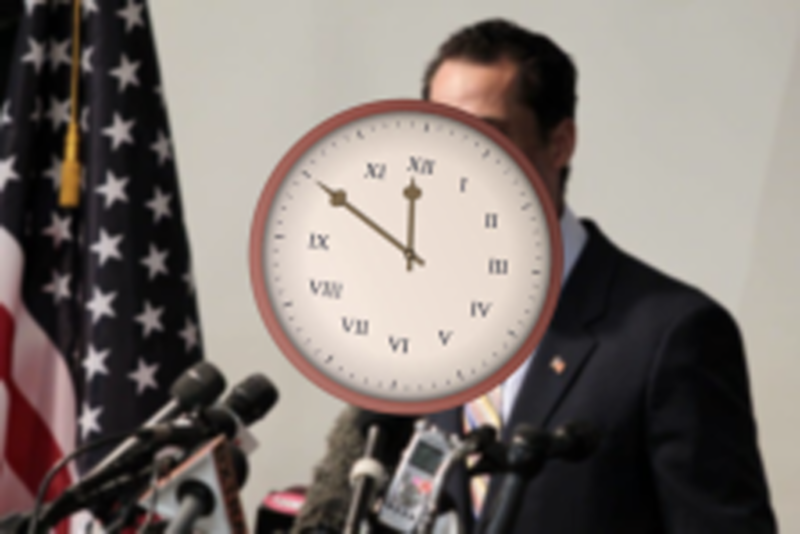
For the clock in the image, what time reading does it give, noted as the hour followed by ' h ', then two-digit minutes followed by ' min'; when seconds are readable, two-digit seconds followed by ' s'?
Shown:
11 h 50 min
